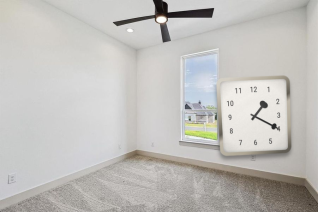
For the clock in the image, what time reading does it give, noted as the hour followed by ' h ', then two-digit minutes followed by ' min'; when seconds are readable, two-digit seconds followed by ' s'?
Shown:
1 h 20 min
